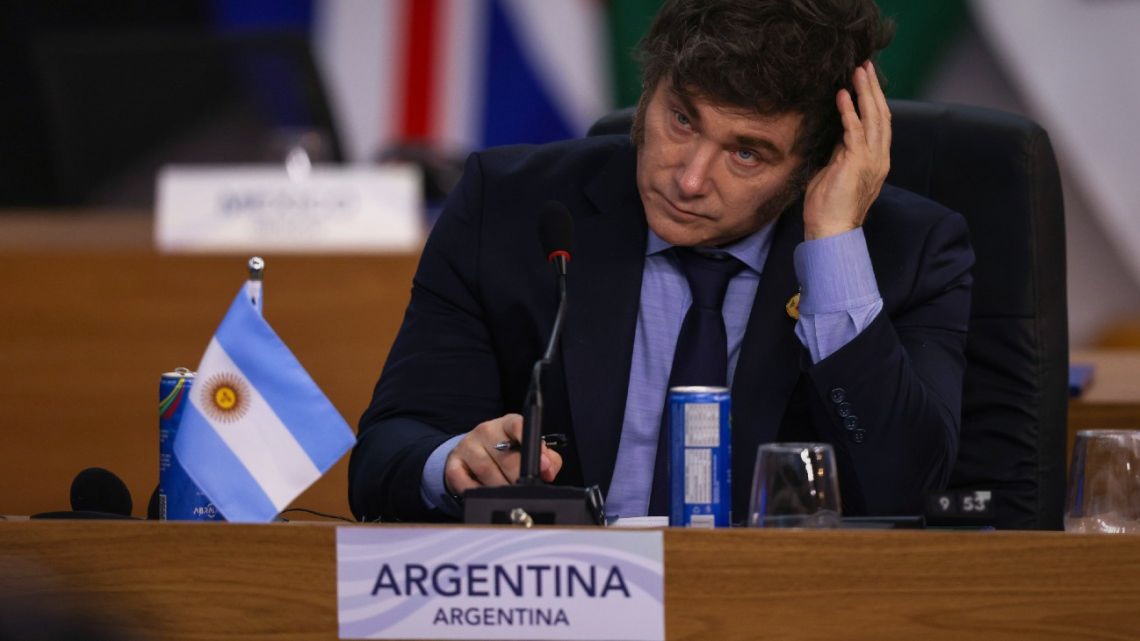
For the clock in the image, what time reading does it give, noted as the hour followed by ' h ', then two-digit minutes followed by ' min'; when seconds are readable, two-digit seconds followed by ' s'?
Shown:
9 h 53 min
